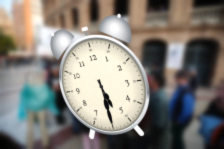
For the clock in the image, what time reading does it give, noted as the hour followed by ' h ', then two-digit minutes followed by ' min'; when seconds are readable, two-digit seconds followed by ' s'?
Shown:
5 h 30 min
